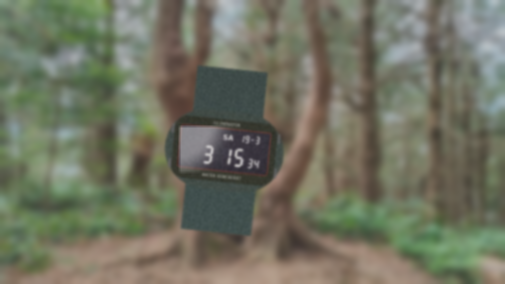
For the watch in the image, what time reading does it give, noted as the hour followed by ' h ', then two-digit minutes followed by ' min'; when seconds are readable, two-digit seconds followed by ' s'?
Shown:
3 h 15 min
